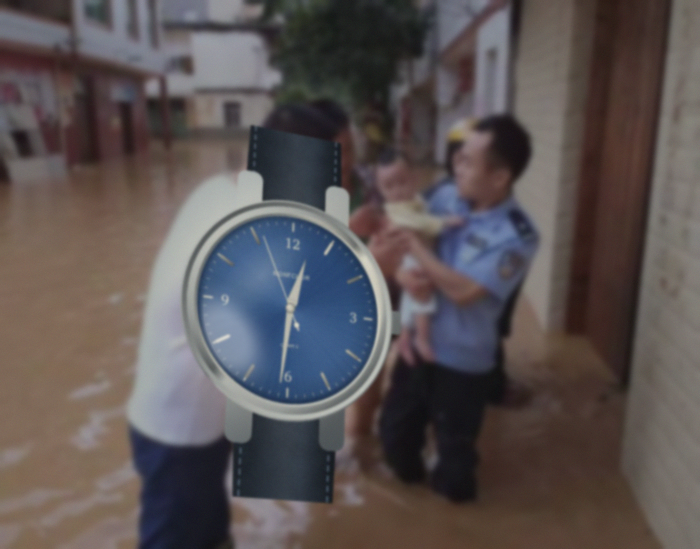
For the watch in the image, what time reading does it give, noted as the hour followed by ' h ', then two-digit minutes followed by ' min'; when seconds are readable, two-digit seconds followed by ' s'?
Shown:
12 h 30 min 56 s
